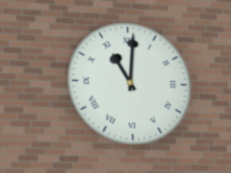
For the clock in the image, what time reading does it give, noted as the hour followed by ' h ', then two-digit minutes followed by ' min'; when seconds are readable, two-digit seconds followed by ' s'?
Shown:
11 h 01 min
